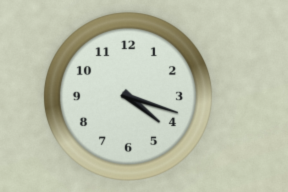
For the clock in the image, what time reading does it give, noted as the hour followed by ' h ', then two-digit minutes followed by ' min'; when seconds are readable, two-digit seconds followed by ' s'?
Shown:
4 h 18 min
